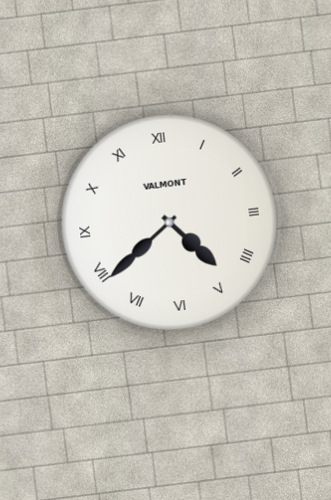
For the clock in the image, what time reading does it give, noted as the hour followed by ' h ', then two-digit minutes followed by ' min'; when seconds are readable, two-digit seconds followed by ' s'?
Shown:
4 h 39 min
